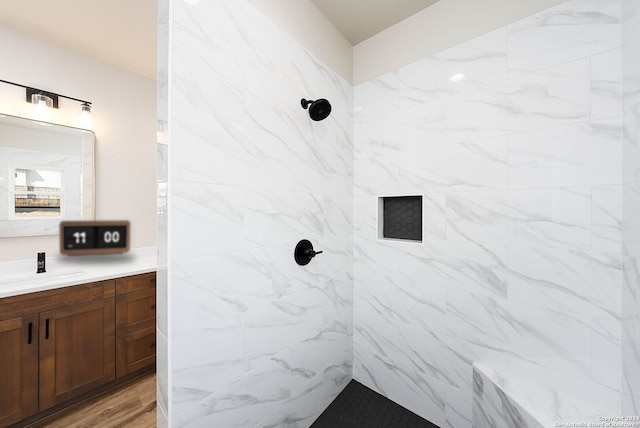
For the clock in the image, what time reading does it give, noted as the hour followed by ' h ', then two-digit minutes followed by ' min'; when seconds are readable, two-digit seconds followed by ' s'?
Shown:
11 h 00 min
